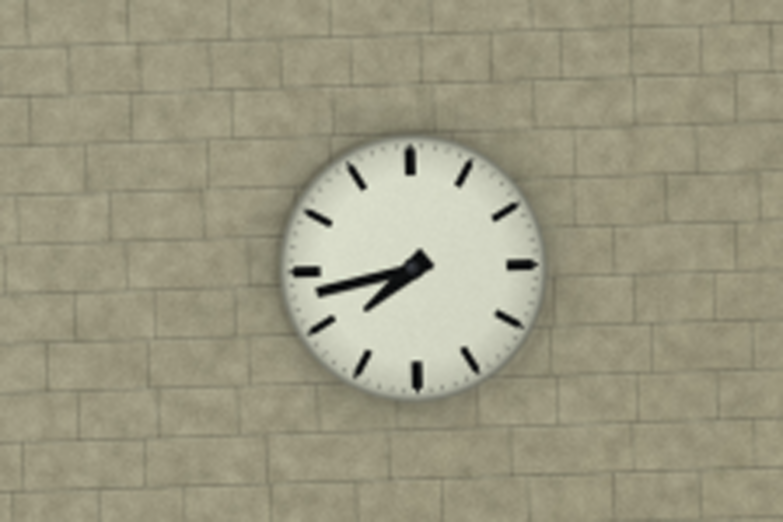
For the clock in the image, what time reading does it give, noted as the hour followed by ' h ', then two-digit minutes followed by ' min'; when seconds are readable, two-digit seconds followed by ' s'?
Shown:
7 h 43 min
